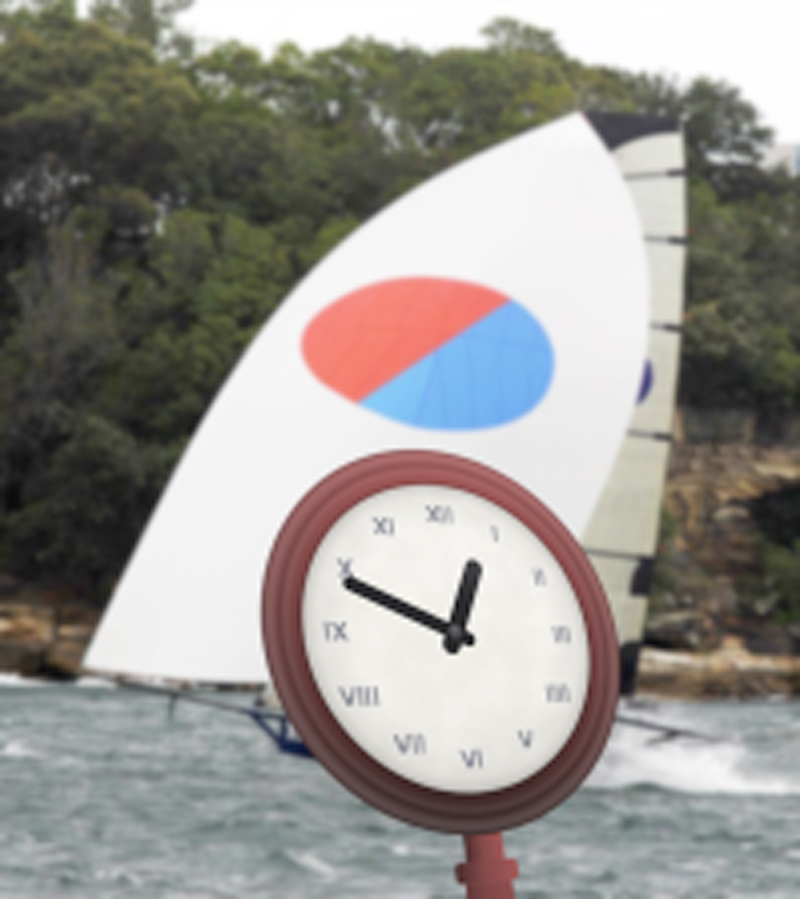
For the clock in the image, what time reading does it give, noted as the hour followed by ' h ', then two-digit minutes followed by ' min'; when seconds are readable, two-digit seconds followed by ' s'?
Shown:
12 h 49 min
